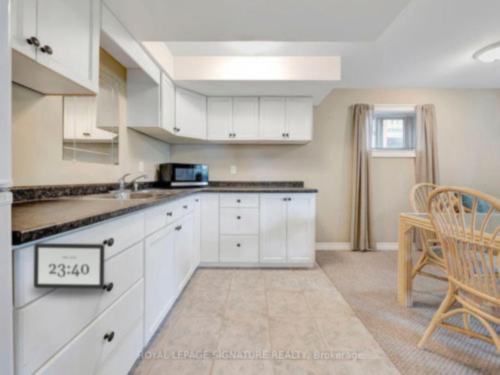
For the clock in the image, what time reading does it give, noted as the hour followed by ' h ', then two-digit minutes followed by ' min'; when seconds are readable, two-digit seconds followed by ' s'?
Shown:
23 h 40 min
